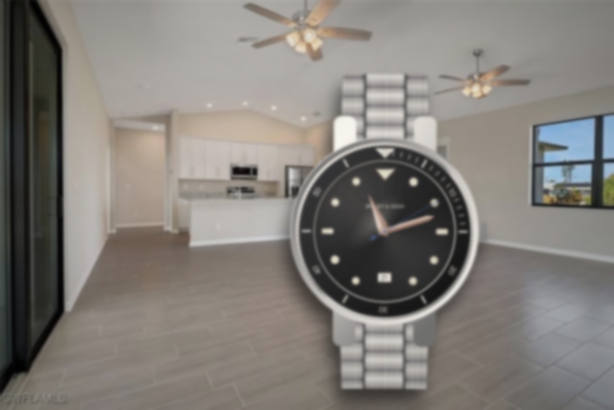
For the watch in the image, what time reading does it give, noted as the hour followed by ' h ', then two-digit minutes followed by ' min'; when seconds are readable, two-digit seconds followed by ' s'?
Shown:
11 h 12 min 10 s
